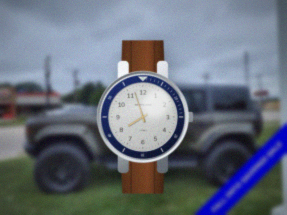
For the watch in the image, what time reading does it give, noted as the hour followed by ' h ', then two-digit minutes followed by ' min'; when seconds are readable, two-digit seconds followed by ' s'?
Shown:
7 h 57 min
